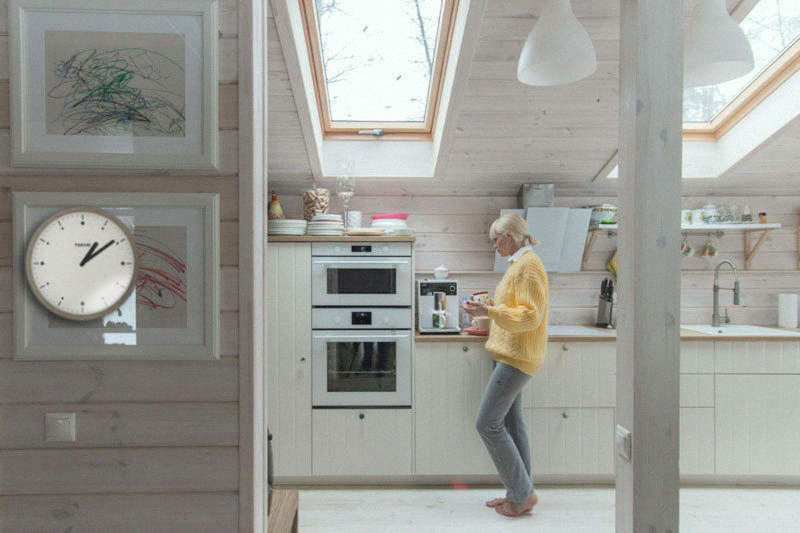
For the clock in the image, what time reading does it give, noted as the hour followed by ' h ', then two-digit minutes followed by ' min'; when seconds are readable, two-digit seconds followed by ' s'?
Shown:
1 h 09 min
